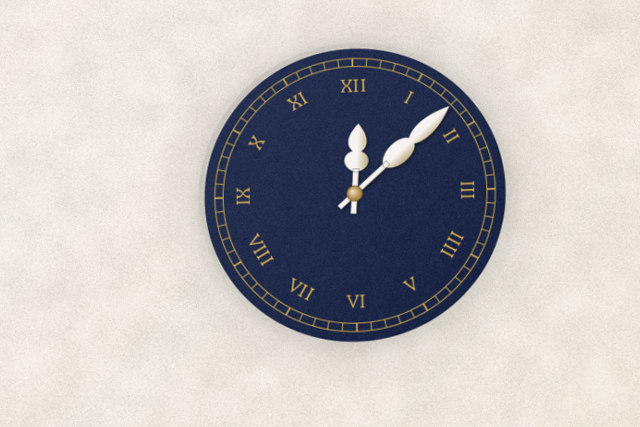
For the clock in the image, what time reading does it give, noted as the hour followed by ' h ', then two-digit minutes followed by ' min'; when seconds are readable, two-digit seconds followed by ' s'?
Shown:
12 h 08 min
